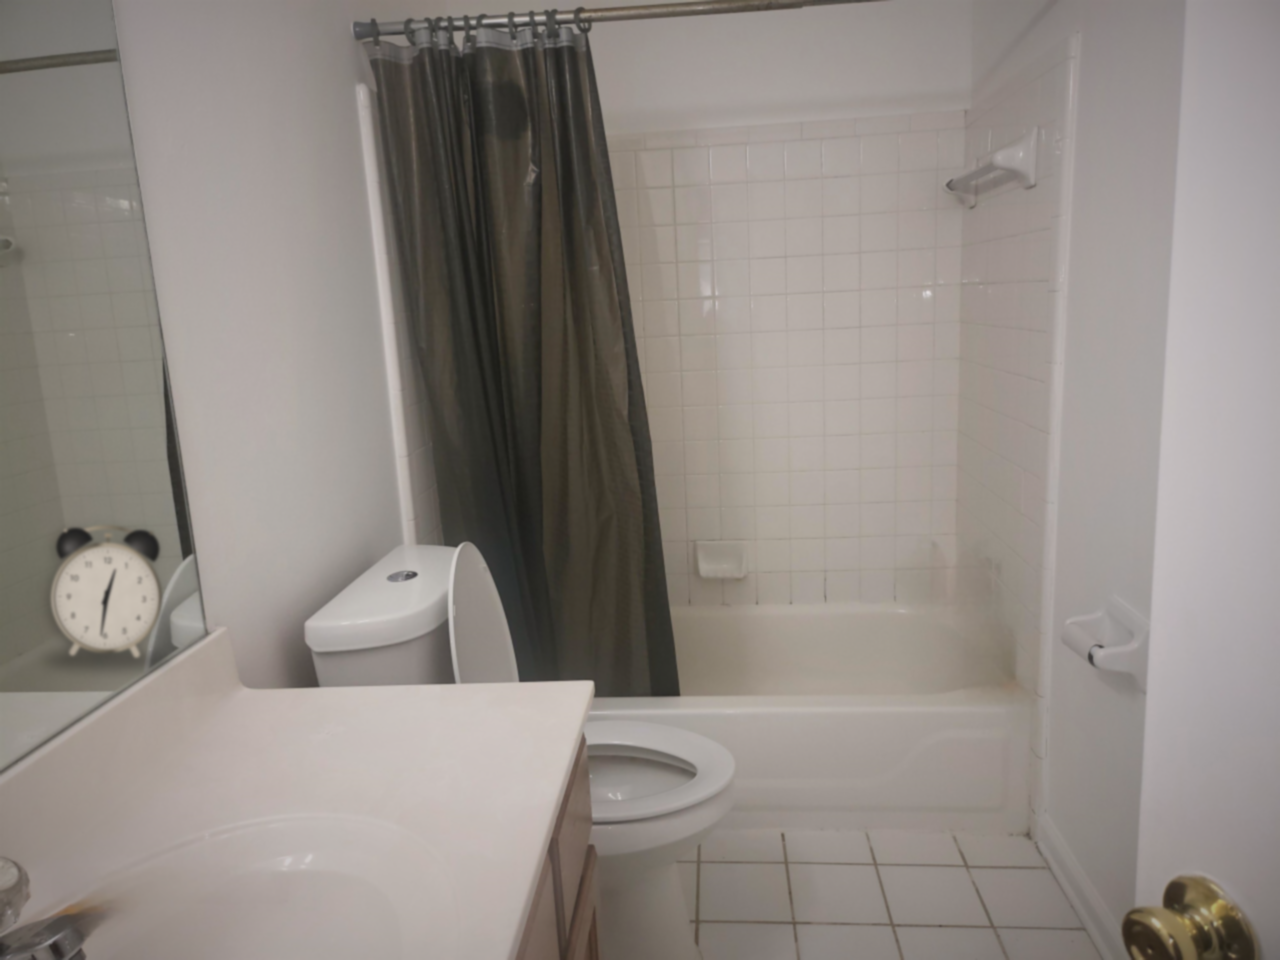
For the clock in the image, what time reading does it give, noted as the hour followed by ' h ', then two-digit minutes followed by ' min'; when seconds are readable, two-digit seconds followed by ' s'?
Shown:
12 h 31 min
